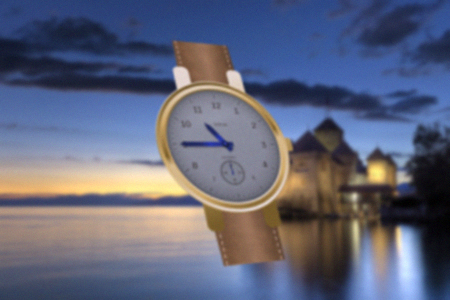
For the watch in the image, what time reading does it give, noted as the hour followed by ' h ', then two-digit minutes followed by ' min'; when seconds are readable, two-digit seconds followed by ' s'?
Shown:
10 h 45 min
